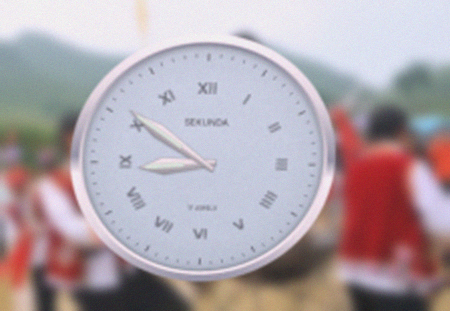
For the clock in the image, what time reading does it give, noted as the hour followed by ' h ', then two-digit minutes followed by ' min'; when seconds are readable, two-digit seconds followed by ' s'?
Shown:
8 h 51 min
